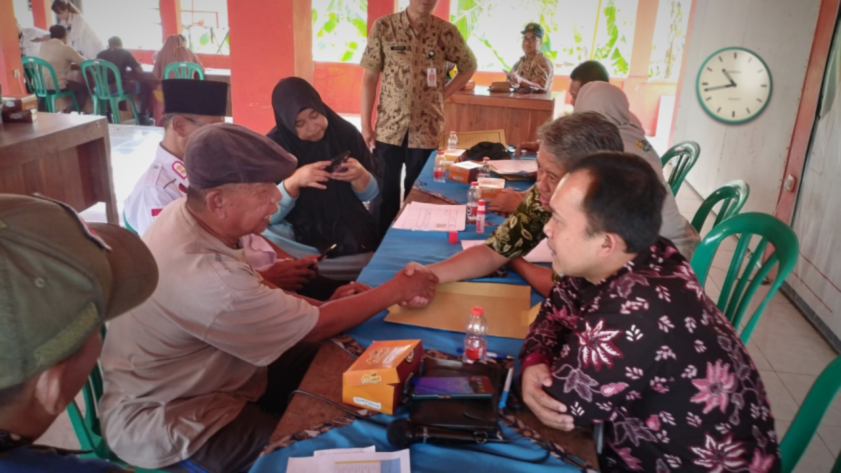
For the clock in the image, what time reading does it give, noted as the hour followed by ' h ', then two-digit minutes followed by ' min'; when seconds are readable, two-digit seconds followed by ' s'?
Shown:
10 h 43 min
